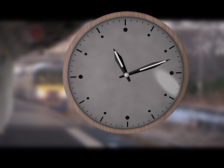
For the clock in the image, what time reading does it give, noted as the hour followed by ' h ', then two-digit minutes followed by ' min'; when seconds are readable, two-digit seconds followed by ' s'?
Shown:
11 h 12 min
